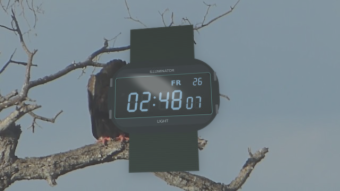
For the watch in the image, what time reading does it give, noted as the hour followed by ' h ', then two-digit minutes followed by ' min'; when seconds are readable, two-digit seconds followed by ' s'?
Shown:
2 h 48 min 07 s
